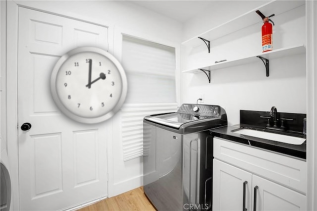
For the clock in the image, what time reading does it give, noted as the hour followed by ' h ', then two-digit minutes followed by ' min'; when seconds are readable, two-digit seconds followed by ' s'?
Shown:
2 h 01 min
